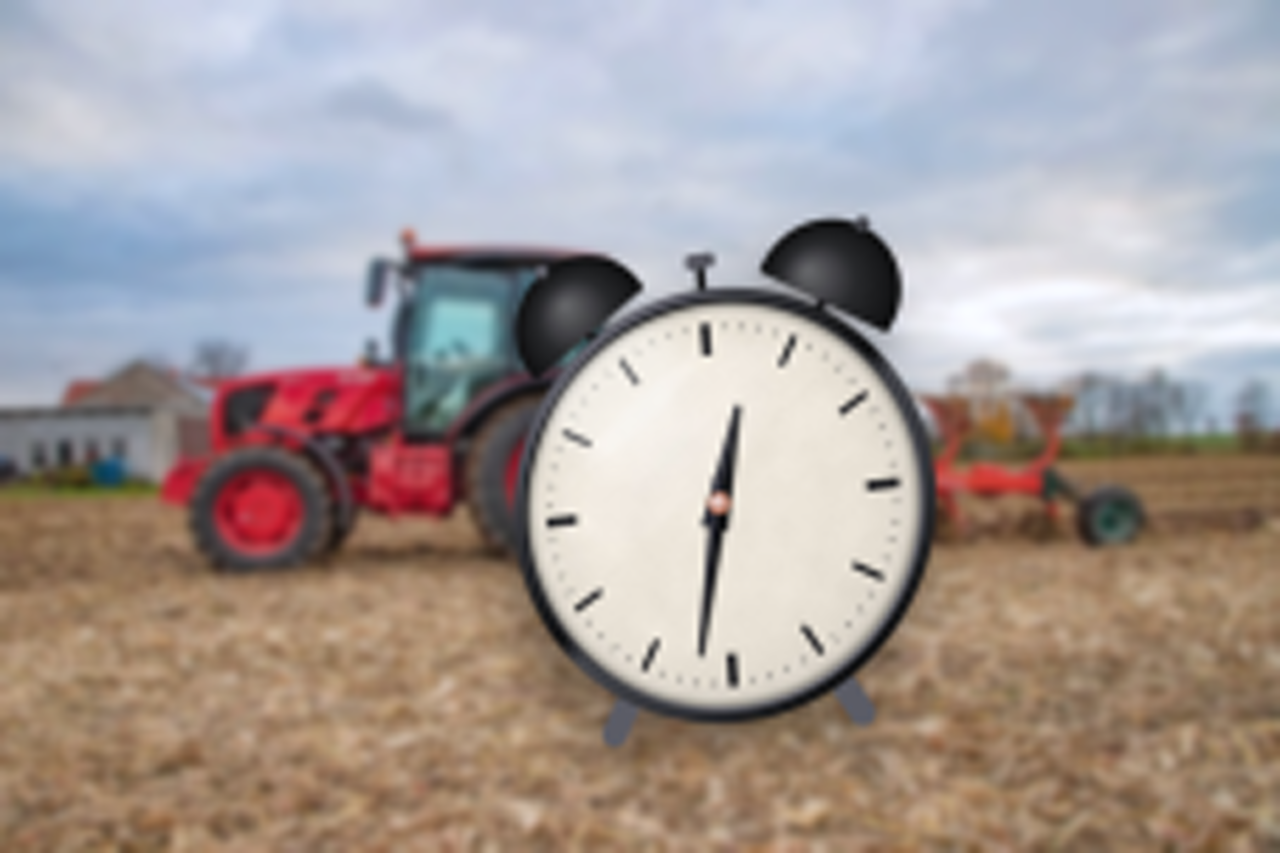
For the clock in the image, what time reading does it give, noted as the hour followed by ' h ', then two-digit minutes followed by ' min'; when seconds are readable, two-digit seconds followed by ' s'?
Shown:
12 h 32 min
